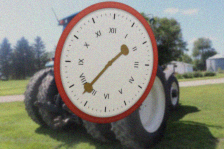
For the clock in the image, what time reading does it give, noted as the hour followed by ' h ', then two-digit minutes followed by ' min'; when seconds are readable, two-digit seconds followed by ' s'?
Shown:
1 h 37 min
